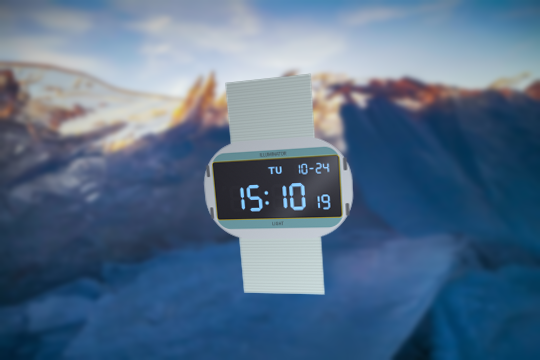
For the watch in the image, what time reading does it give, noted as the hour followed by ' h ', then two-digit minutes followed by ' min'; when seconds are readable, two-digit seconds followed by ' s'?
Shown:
15 h 10 min 19 s
